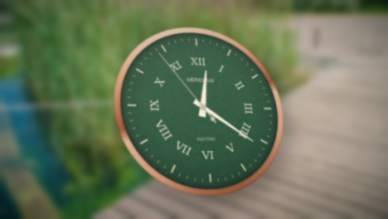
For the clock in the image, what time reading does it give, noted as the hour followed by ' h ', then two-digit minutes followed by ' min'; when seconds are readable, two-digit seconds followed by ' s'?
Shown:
12 h 20 min 54 s
